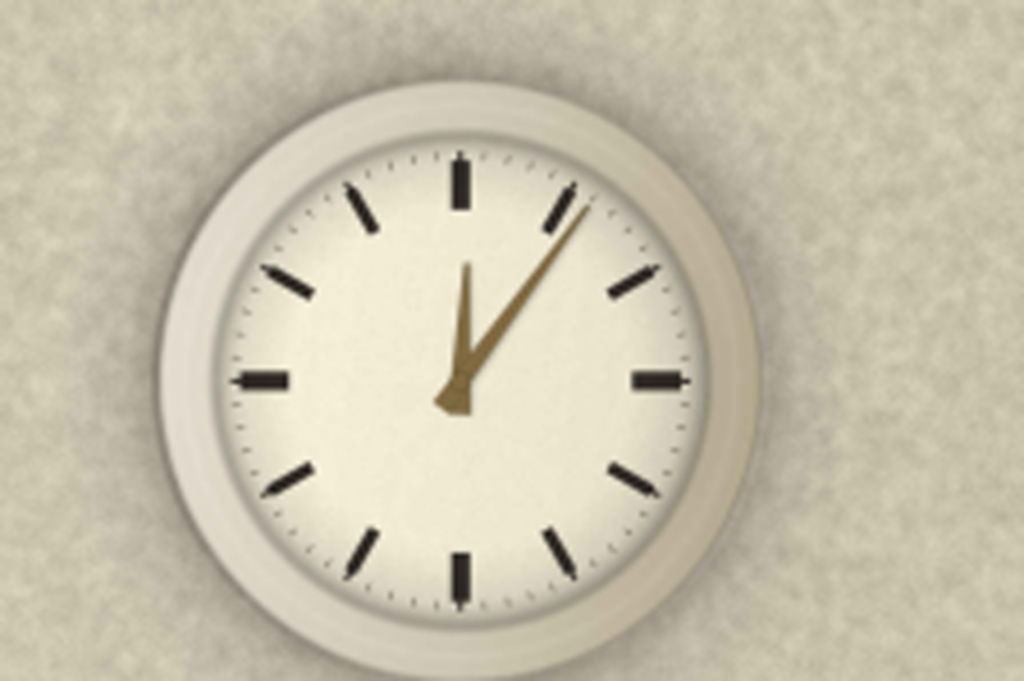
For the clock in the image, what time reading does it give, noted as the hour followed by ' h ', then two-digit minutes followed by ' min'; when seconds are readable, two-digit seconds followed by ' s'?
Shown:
12 h 06 min
